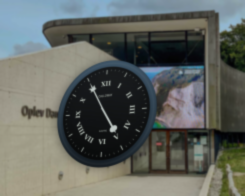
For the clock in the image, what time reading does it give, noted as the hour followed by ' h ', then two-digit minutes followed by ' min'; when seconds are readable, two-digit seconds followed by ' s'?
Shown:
4 h 55 min
